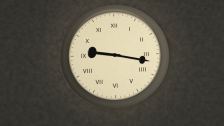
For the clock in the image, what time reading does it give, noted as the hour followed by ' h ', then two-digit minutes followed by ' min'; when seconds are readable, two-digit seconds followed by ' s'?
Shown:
9 h 17 min
